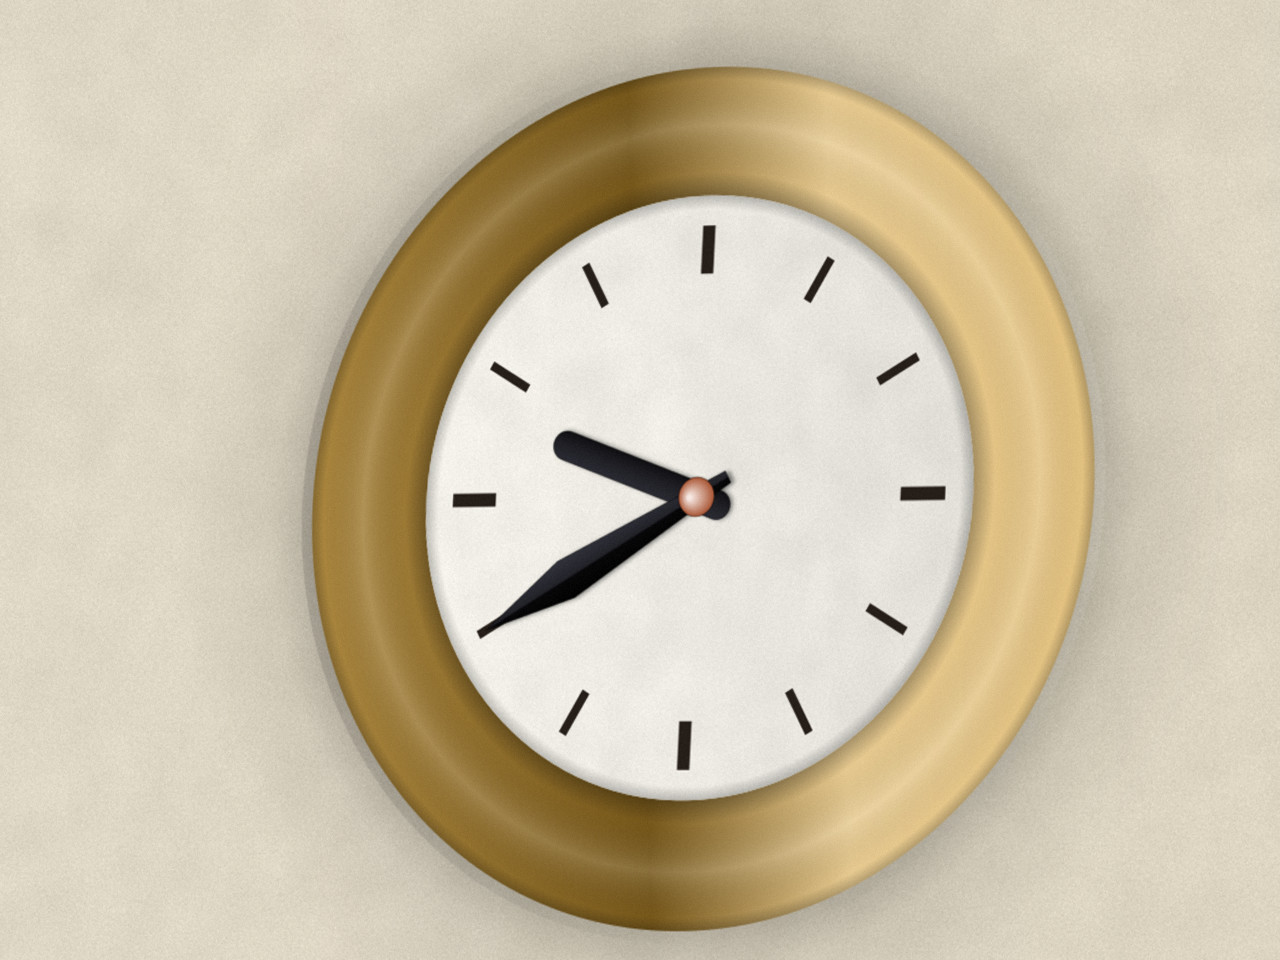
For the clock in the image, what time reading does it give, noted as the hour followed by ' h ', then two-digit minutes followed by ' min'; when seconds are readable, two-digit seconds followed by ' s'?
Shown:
9 h 40 min
